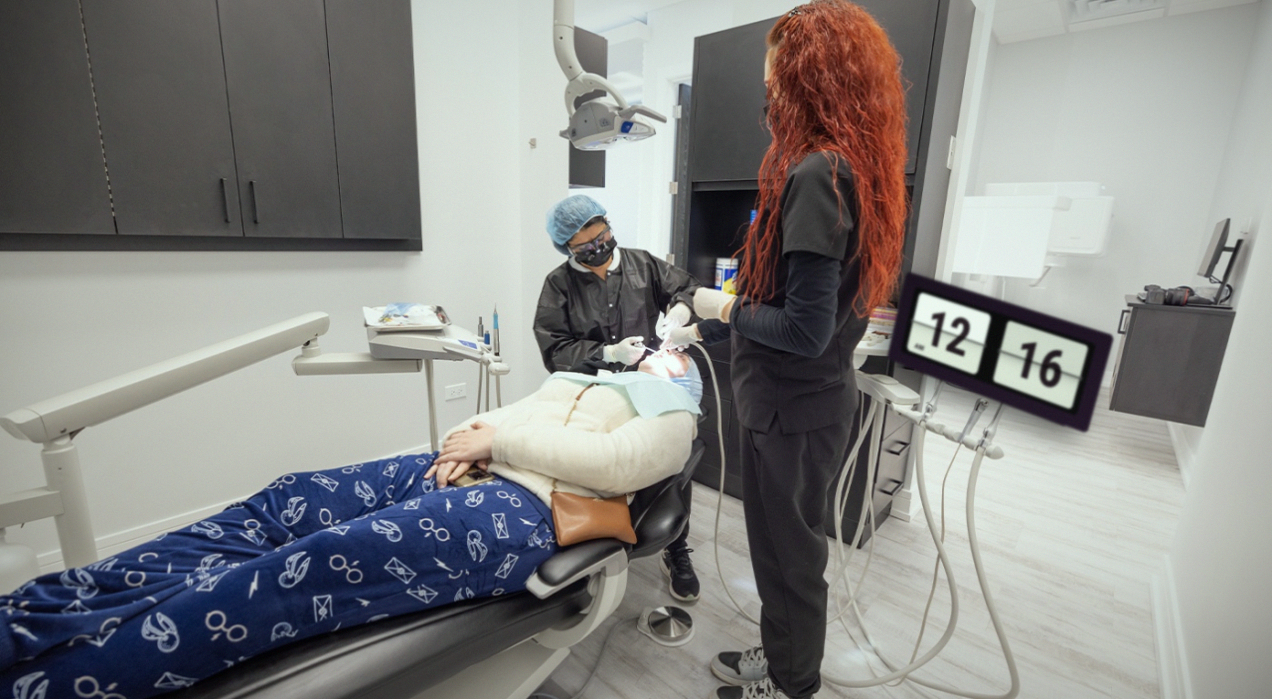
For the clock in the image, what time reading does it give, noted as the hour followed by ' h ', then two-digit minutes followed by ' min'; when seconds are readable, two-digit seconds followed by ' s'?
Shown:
12 h 16 min
